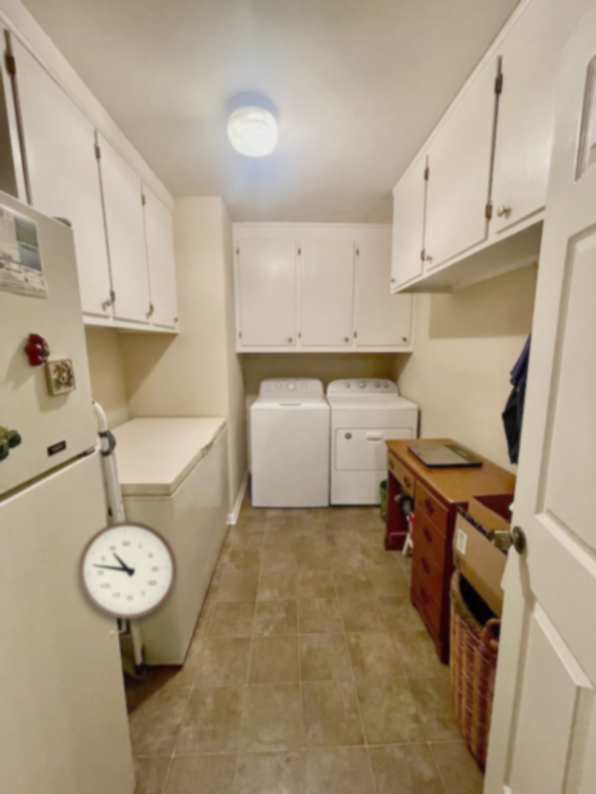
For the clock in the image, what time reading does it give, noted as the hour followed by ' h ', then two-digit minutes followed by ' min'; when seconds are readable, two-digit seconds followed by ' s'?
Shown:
10 h 47 min
